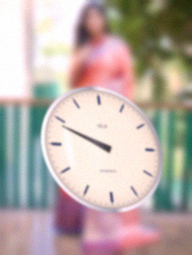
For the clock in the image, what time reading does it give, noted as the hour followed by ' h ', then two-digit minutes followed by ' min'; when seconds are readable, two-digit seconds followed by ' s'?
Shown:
9 h 49 min
